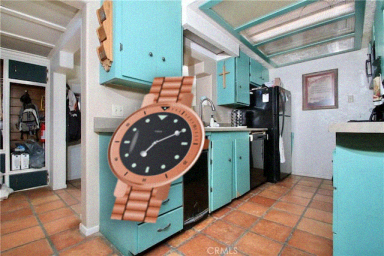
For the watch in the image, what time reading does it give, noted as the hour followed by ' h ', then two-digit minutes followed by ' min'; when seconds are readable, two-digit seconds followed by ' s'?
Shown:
7 h 10 min
